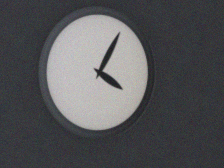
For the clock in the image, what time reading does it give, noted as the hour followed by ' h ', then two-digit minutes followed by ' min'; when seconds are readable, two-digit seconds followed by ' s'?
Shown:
4 h 05 min
